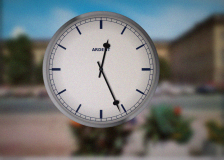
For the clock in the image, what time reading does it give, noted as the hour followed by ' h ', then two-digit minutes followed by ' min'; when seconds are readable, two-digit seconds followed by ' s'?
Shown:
12 h 26 min
